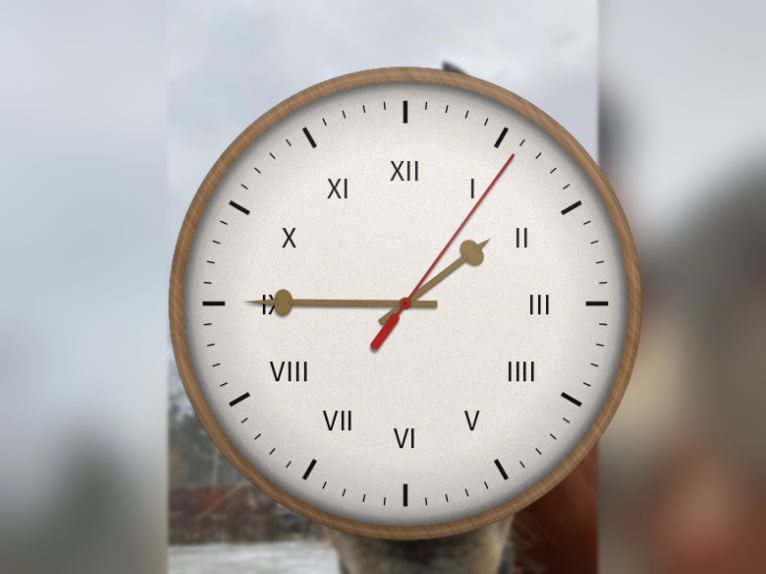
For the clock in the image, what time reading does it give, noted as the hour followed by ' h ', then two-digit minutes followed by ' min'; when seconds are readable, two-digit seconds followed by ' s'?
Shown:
1 h 45 min 06 s
